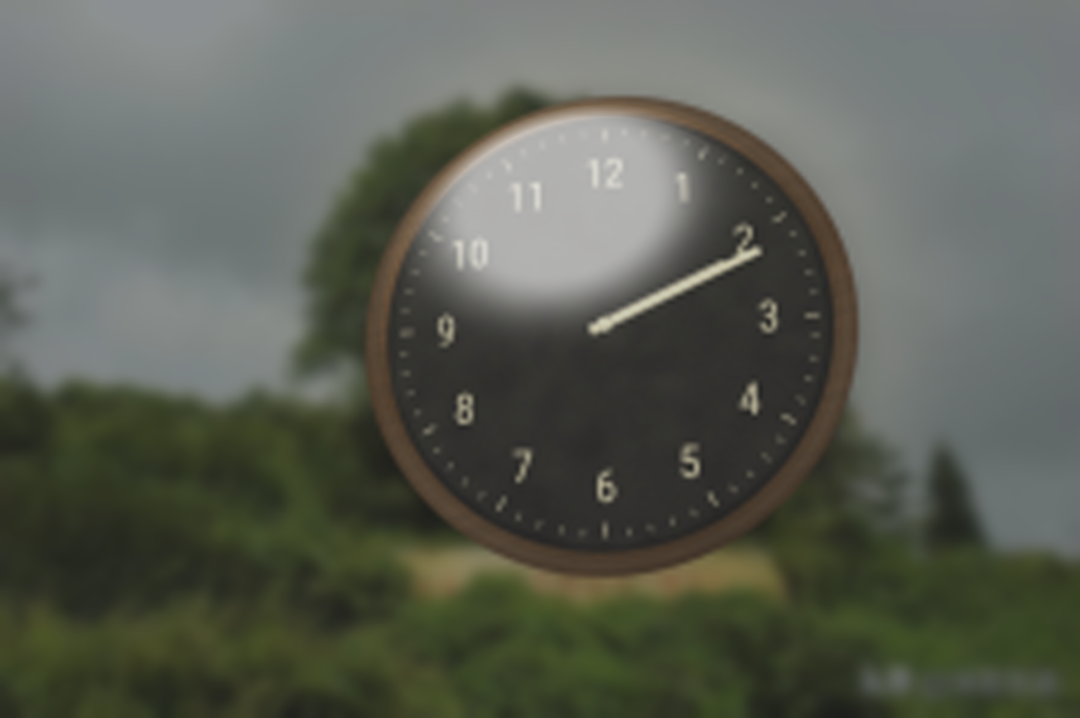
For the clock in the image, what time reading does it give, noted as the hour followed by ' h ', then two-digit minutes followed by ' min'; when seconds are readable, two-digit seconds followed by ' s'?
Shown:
2 h 11 min
